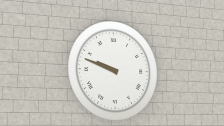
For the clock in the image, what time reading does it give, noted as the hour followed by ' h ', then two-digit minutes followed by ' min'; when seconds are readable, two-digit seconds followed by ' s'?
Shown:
9 h 48 min
